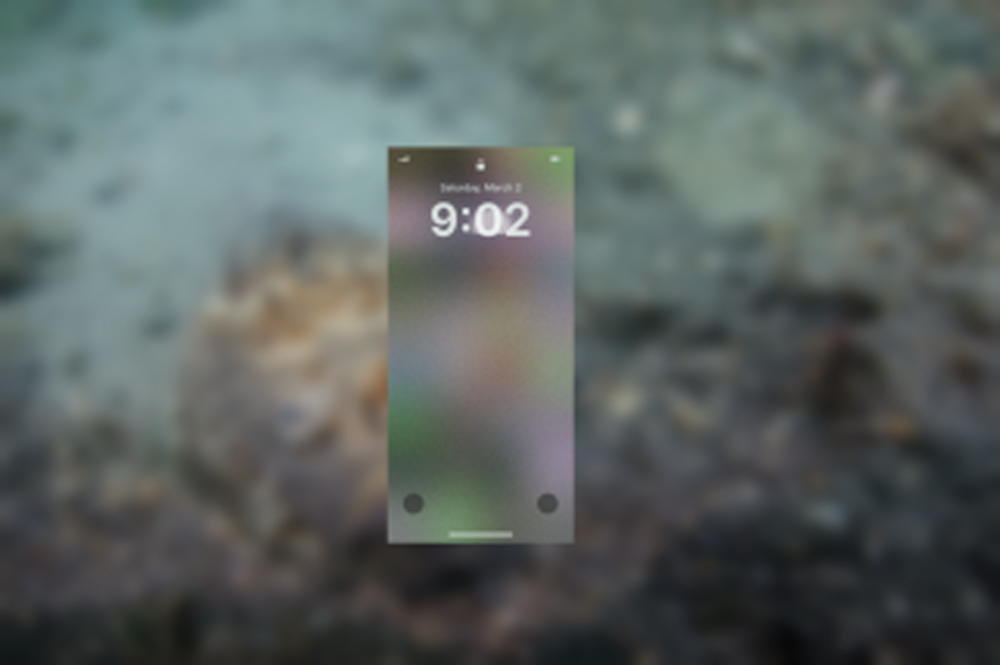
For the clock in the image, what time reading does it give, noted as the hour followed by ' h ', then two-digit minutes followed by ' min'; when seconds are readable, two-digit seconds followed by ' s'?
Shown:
9 h 02 min
